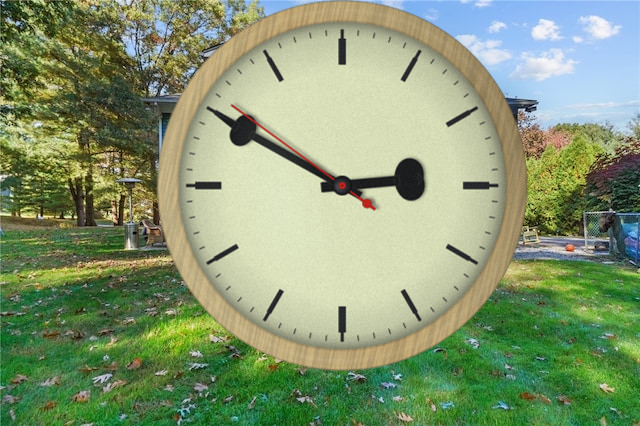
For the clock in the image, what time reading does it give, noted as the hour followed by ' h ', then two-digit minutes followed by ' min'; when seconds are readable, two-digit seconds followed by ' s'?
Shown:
2 h 49 min 51 s
